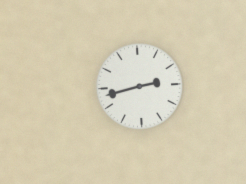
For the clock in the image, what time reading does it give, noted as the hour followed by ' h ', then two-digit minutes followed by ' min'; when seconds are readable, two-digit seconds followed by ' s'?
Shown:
2 h 43 min
